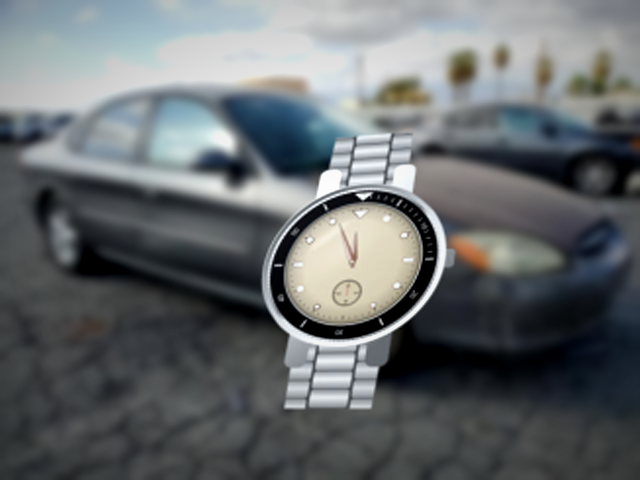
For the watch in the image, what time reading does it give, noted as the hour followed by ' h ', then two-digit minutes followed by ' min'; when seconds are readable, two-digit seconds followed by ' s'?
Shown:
11 h 56 min
